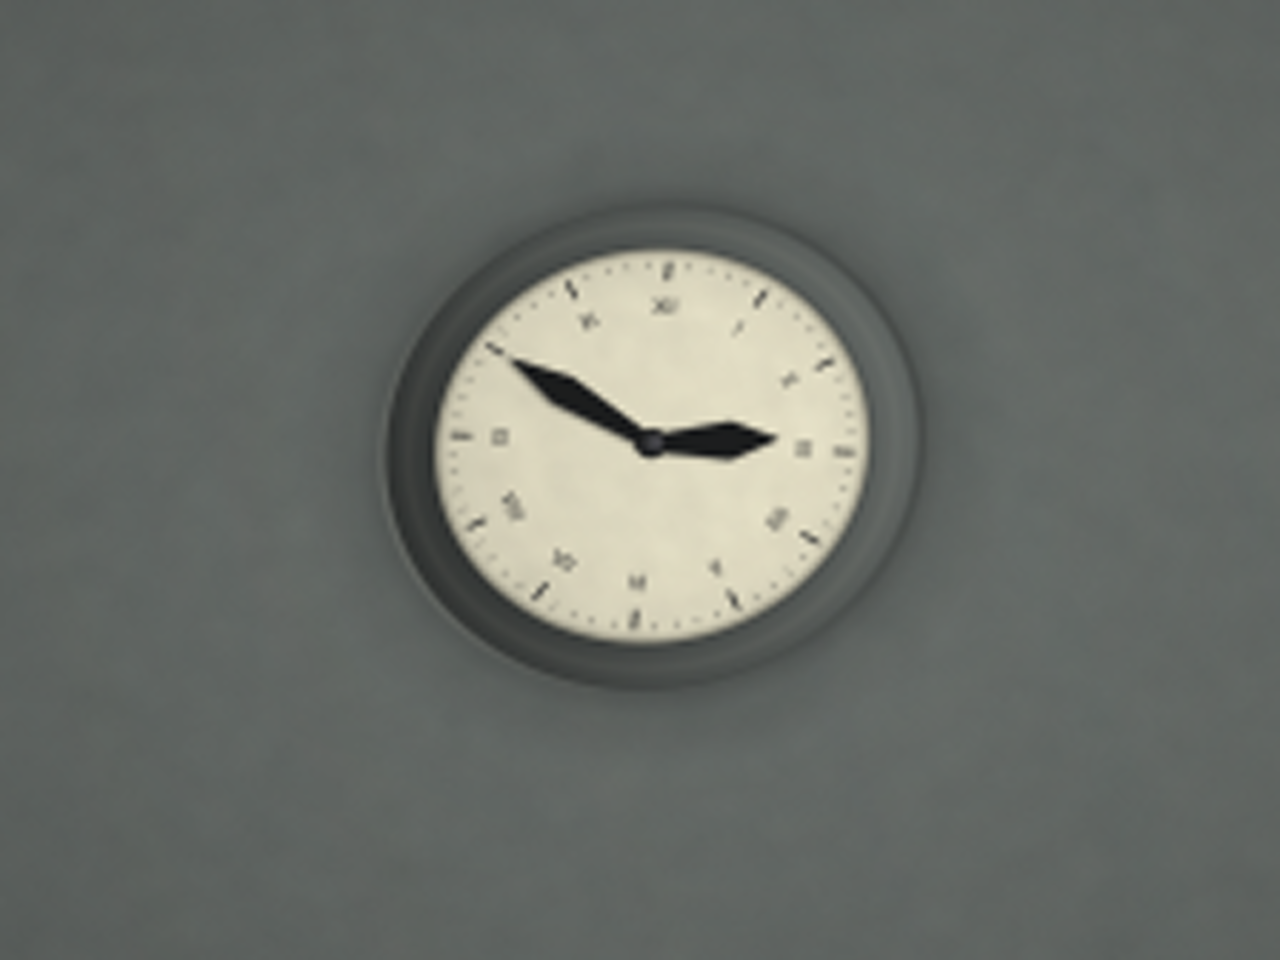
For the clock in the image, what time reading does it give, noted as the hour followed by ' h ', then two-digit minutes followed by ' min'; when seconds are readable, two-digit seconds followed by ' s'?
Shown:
2 h 50 min
